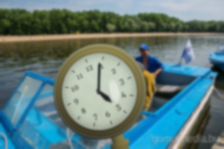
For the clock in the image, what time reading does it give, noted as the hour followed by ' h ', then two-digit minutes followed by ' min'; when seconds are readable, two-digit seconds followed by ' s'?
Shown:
5 h 04 min
